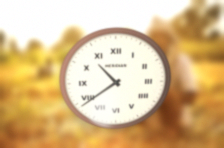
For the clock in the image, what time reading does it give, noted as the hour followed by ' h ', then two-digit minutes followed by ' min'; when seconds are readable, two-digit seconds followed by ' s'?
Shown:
10 h 39 min
